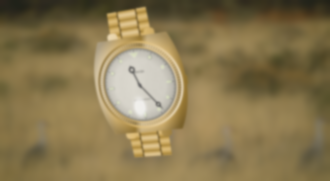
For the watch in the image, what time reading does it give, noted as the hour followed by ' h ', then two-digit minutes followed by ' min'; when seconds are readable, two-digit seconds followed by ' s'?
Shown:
11 h 24 min
